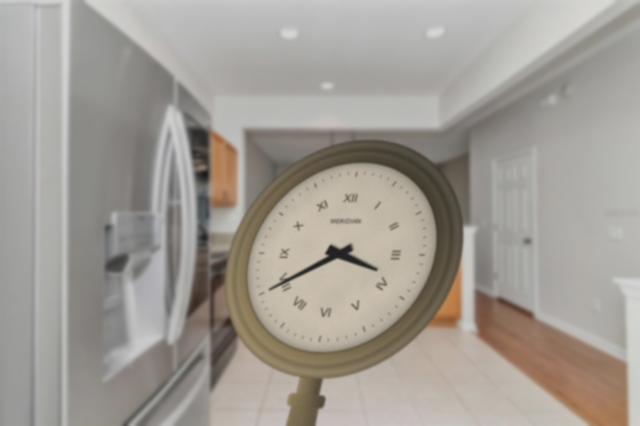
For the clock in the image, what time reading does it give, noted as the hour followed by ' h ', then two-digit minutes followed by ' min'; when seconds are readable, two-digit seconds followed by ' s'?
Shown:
3 h 40 min
